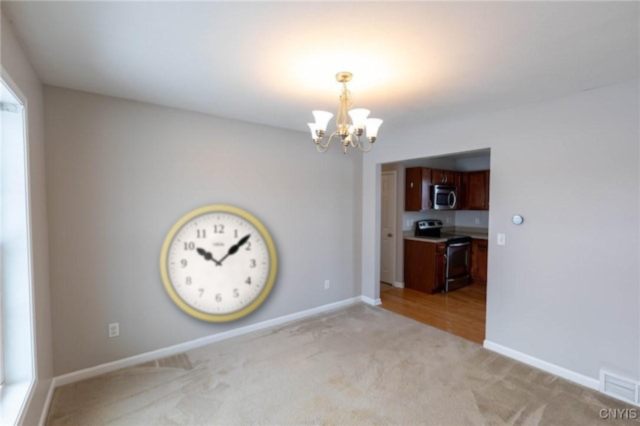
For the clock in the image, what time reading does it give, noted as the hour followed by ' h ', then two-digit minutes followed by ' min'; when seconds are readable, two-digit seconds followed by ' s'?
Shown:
10 h 08 min
